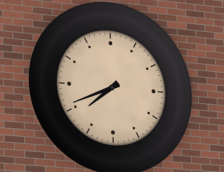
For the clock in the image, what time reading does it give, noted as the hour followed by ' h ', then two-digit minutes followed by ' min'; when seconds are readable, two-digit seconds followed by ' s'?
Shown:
7 h 41 min
